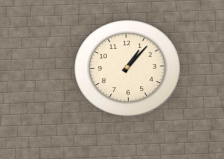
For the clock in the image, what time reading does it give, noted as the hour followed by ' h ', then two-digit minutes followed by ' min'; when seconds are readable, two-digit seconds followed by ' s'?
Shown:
1 h 07 min
